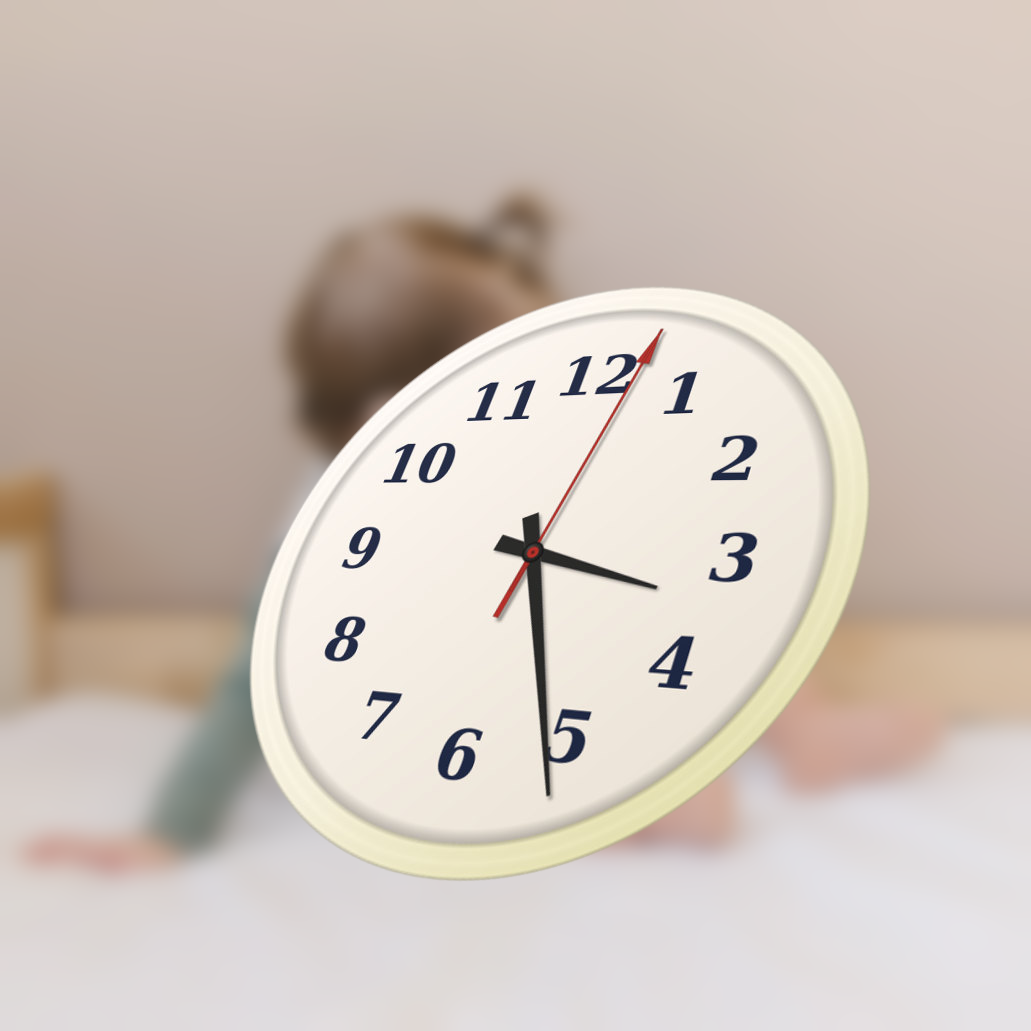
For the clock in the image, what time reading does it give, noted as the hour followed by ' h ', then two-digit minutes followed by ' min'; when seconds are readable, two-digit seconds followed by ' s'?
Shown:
3 h 26 min 02 s
